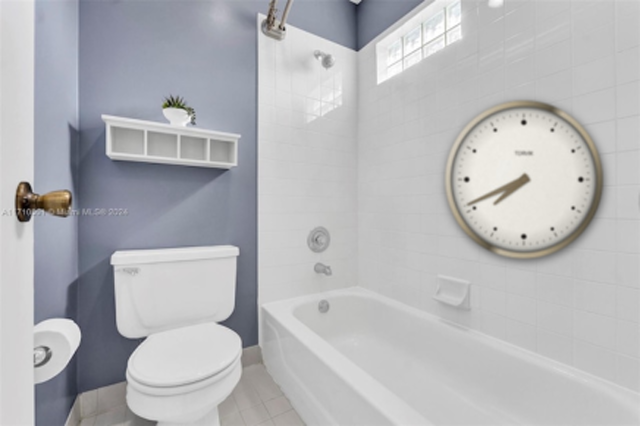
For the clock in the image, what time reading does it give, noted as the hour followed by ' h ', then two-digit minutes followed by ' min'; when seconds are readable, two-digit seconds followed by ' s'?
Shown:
7 h 41 min
